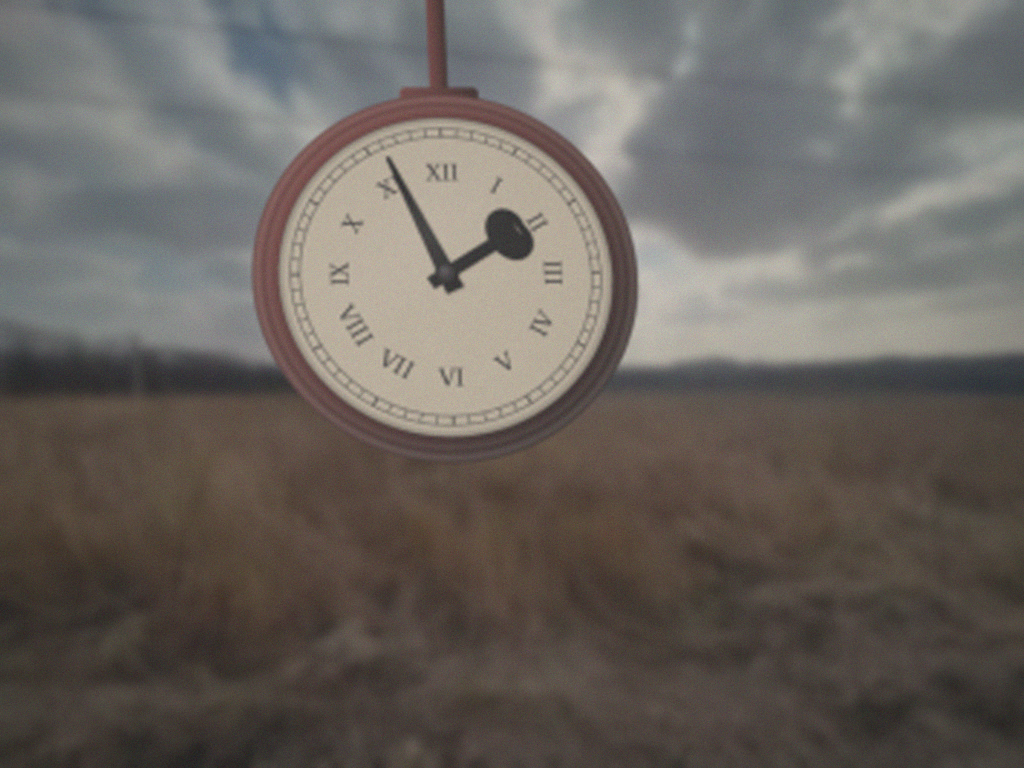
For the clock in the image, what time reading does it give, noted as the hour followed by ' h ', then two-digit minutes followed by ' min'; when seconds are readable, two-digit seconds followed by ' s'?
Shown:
1 h 56 min
